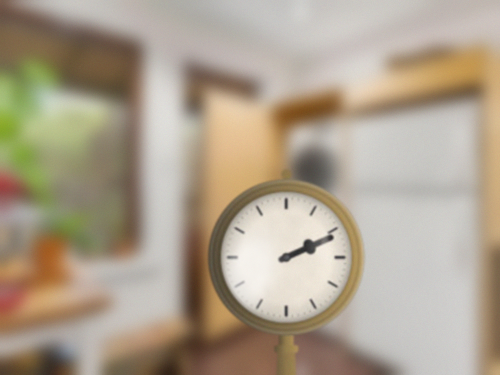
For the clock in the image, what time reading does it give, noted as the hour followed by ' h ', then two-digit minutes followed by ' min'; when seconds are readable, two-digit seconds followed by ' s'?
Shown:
2 h 11 min
